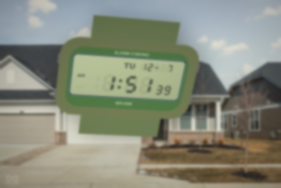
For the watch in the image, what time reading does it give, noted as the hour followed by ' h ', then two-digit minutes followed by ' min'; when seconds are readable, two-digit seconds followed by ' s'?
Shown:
1 h 51 min
